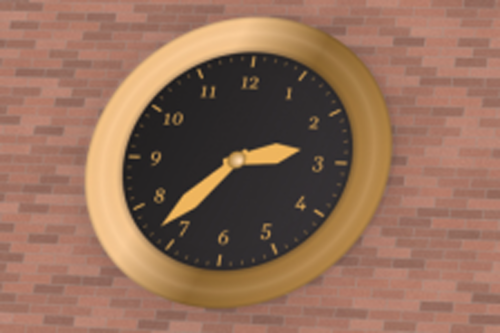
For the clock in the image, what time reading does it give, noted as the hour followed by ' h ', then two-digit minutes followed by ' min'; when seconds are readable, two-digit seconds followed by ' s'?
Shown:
2 h 37 min
